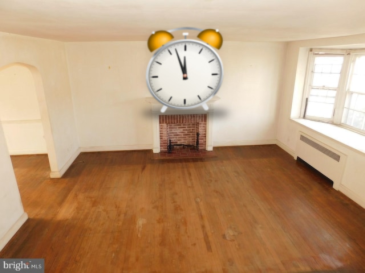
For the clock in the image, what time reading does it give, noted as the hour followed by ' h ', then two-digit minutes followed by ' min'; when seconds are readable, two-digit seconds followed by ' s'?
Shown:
11 h 57 min
